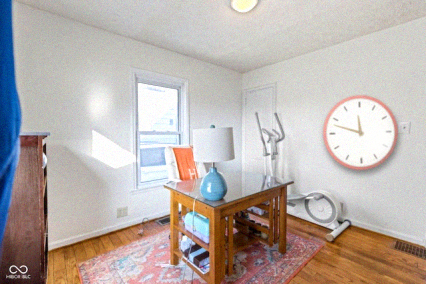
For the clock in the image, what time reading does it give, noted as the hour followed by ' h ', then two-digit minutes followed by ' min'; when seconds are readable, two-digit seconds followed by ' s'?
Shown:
11 h 48 min
